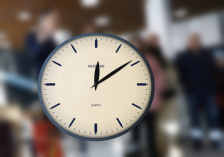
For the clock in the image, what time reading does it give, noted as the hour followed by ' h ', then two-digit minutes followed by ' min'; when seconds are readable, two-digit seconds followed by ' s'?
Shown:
12 h 09 min
